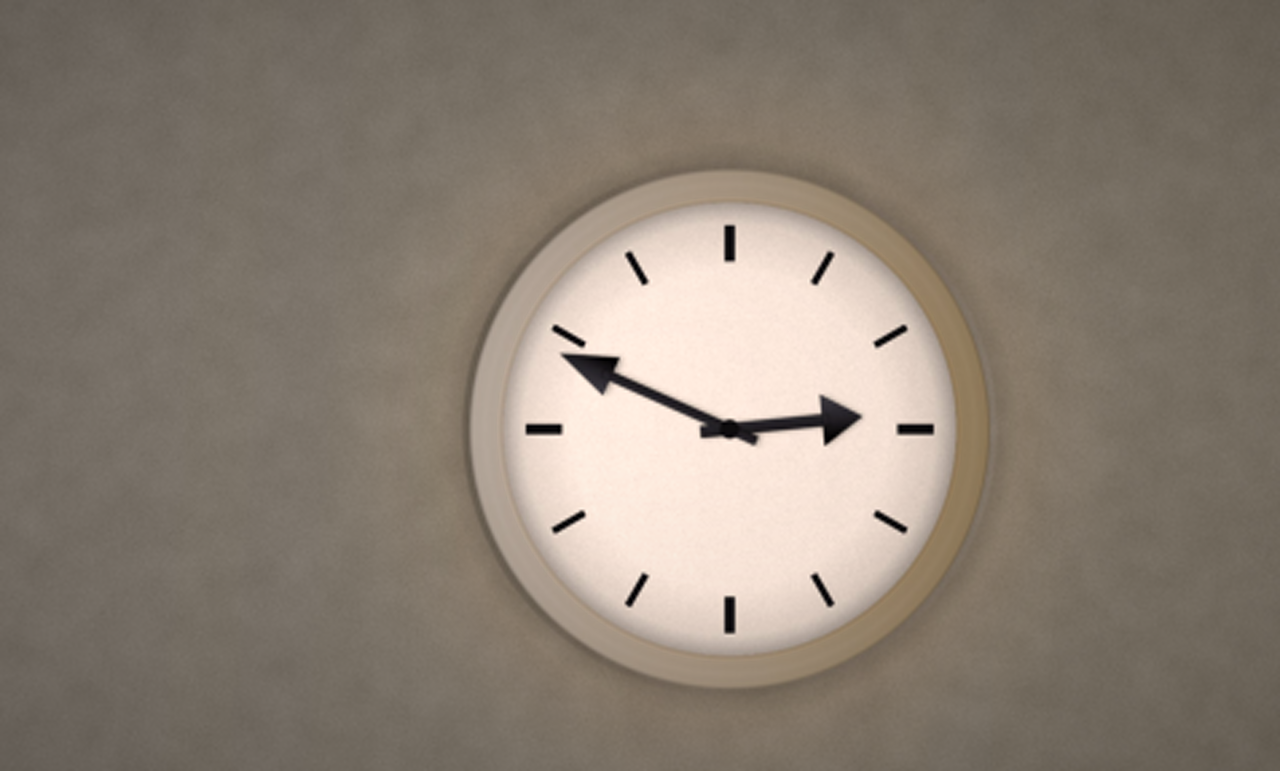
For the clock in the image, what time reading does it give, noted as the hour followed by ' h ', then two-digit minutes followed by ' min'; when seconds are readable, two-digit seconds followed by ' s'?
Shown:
2 h 49 min
